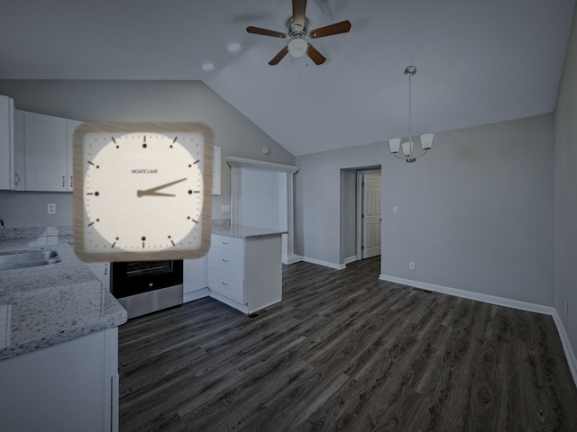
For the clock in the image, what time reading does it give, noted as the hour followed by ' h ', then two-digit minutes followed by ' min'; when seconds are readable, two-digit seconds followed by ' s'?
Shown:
3 h 12 min
